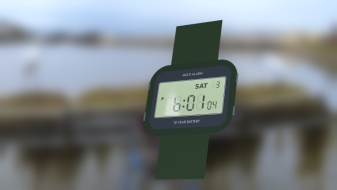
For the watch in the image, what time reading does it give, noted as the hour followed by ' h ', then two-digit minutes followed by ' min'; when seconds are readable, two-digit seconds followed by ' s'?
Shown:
6 h 01 min 04 s
